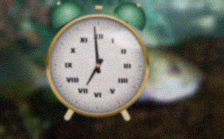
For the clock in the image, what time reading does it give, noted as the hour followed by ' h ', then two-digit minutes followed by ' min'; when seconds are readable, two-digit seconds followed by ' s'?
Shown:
6 h 59 min
